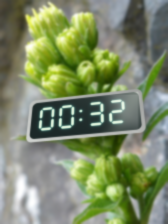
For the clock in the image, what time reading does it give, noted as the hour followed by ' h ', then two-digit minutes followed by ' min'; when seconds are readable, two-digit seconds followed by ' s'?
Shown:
0 h 32 min
